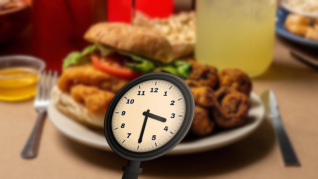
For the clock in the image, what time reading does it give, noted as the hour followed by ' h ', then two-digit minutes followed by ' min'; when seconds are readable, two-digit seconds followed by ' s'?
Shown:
3 h 30 min
